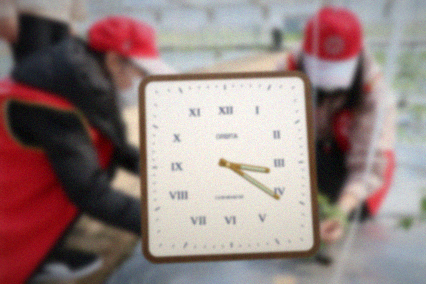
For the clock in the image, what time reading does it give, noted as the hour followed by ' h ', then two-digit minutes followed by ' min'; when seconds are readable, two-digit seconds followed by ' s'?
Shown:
3 h 21 min
